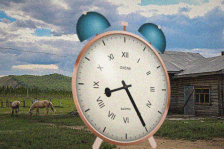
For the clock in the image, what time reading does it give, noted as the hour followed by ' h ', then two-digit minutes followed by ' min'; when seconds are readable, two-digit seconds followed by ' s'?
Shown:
8 h 25 min
